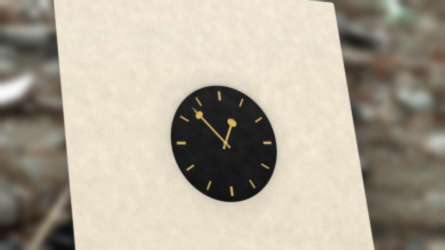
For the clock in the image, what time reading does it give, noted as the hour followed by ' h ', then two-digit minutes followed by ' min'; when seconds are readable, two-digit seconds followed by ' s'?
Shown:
12 h 53 min
